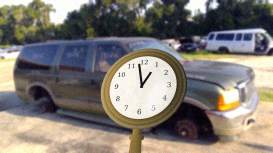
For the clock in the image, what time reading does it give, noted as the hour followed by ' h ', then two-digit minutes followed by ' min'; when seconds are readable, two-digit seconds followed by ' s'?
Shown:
12 h 58 min
